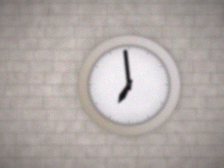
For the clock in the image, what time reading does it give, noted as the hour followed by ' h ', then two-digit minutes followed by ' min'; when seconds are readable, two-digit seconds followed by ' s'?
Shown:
6 h 59 min
